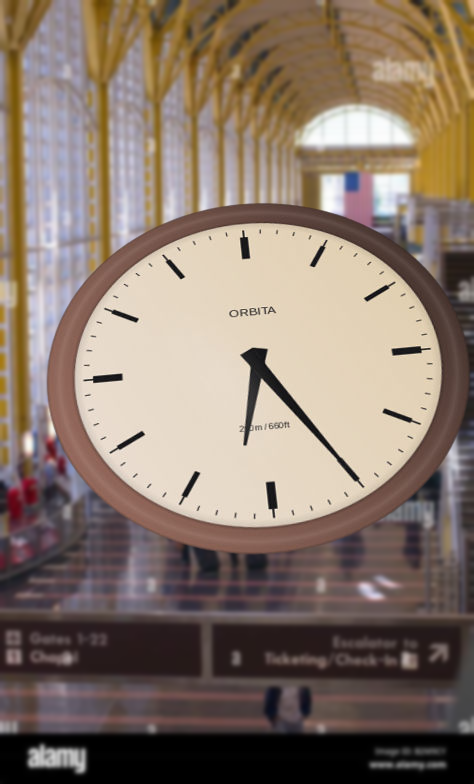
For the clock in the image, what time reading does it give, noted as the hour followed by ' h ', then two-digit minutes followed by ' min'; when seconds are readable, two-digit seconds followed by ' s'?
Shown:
6 h 25 min
